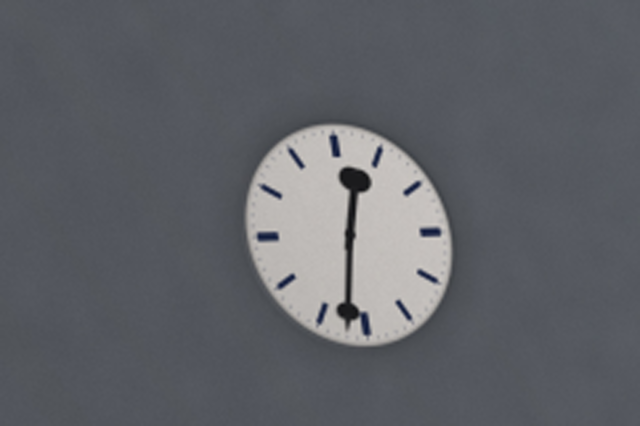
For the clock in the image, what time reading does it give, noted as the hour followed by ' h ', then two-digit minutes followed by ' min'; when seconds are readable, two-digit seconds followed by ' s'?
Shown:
12 h 32 min
